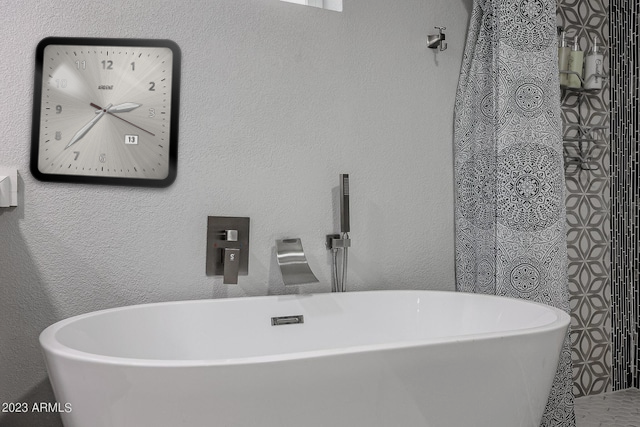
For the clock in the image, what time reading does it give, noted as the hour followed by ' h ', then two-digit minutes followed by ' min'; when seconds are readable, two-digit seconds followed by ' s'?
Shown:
2 h 37 min 19 s
